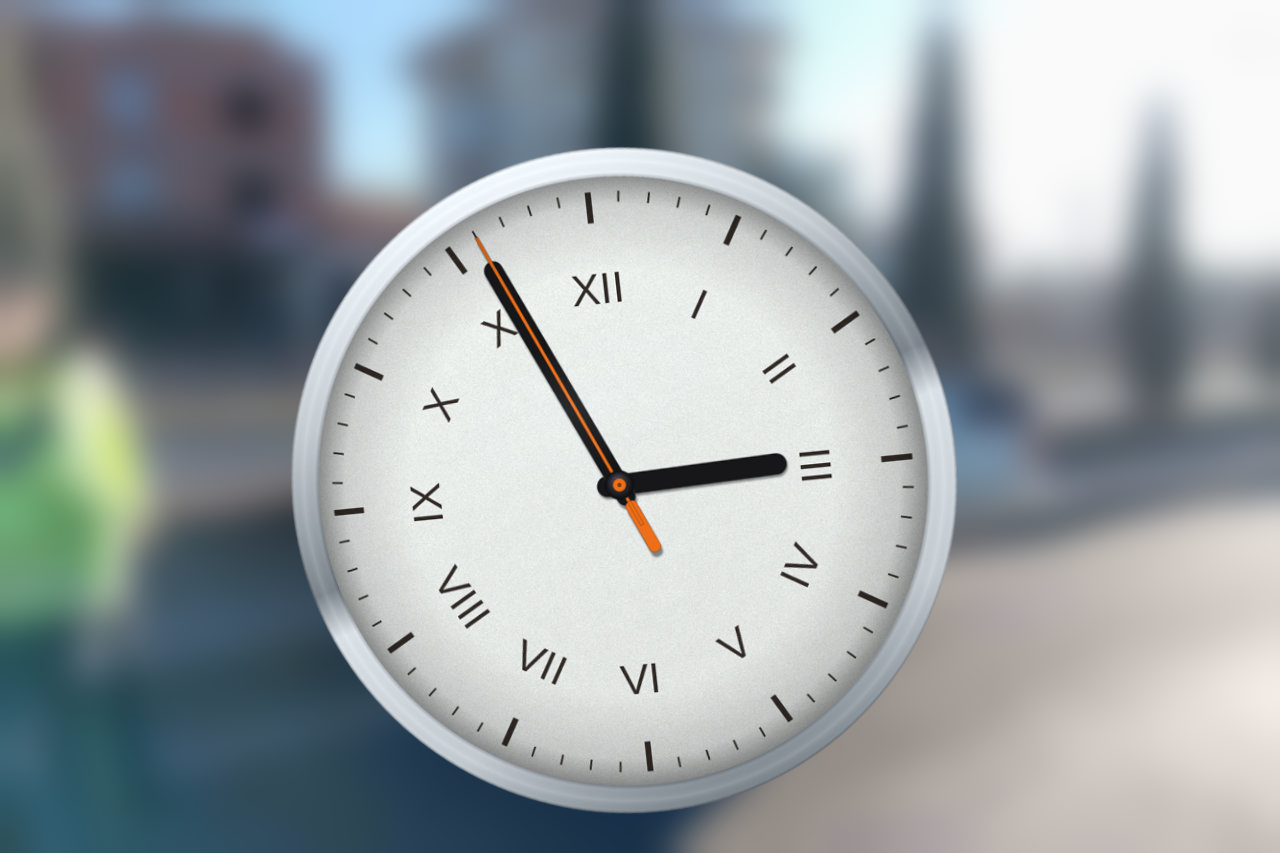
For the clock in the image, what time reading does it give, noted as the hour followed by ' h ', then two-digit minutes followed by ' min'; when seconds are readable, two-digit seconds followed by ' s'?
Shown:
2 h 55 min 56 s
